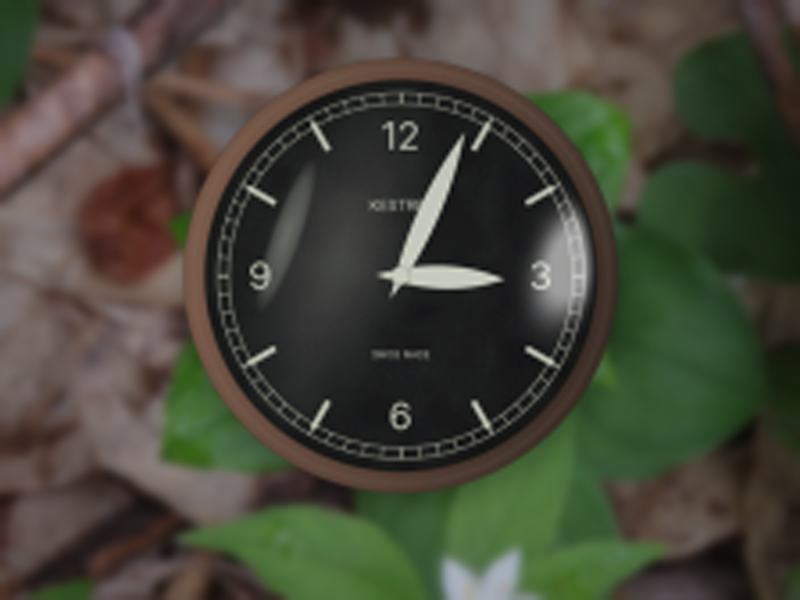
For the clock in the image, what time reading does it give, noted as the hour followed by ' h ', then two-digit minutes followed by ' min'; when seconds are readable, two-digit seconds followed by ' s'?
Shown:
3 h 04 min
